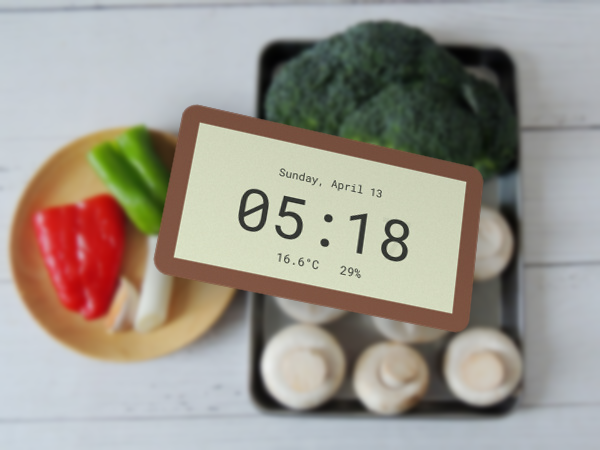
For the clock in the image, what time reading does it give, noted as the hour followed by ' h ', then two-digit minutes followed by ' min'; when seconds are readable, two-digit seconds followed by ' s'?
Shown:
5 h 18 min
